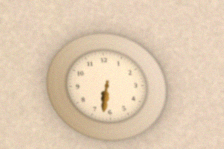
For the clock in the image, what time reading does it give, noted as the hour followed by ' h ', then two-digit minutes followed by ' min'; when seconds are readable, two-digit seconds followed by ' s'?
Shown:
6 h 32 min
